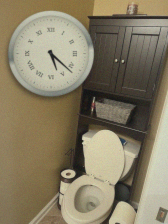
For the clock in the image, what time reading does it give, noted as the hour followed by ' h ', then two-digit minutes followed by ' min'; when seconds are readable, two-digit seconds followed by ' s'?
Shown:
5 h 22 min
